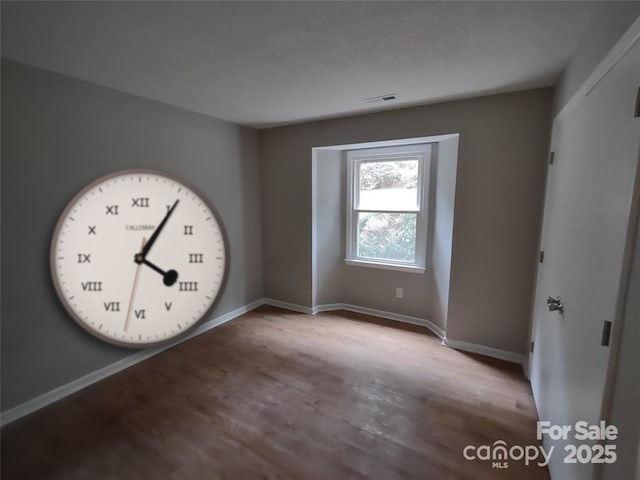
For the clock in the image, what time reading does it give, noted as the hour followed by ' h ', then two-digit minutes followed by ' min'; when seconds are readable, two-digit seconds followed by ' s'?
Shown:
4 h 05 min 32 s
